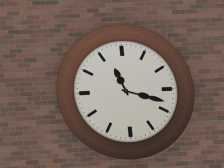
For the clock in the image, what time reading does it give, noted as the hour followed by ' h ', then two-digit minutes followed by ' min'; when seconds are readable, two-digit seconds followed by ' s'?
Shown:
11 h 18 min
